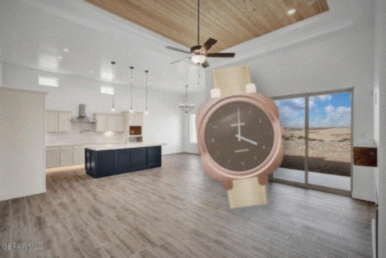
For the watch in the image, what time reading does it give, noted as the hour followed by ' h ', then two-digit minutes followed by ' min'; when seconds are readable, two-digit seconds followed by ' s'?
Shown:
4 h 01 min
